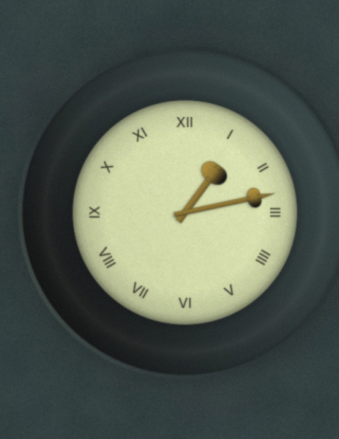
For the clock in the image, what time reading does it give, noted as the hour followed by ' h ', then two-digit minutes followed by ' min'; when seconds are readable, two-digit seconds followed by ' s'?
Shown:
1 h 13 min
